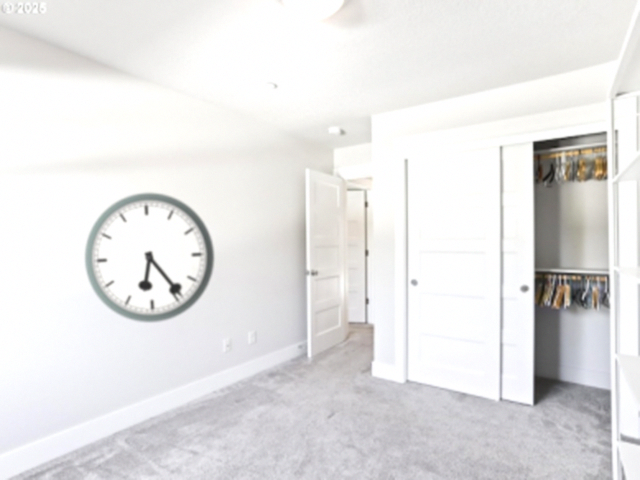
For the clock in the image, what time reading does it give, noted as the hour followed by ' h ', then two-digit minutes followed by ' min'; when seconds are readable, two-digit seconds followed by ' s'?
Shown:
6 h 24 min
